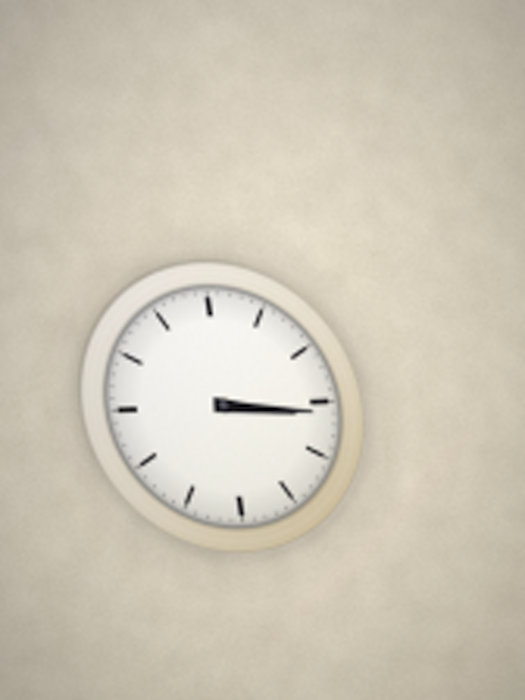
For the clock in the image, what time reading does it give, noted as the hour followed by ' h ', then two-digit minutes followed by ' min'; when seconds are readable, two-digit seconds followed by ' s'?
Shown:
3 h 16 min
